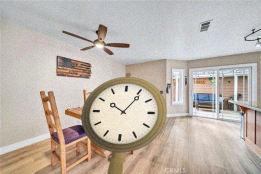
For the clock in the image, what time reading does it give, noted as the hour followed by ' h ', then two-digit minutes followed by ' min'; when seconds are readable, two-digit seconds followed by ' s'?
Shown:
10 h 06 min
